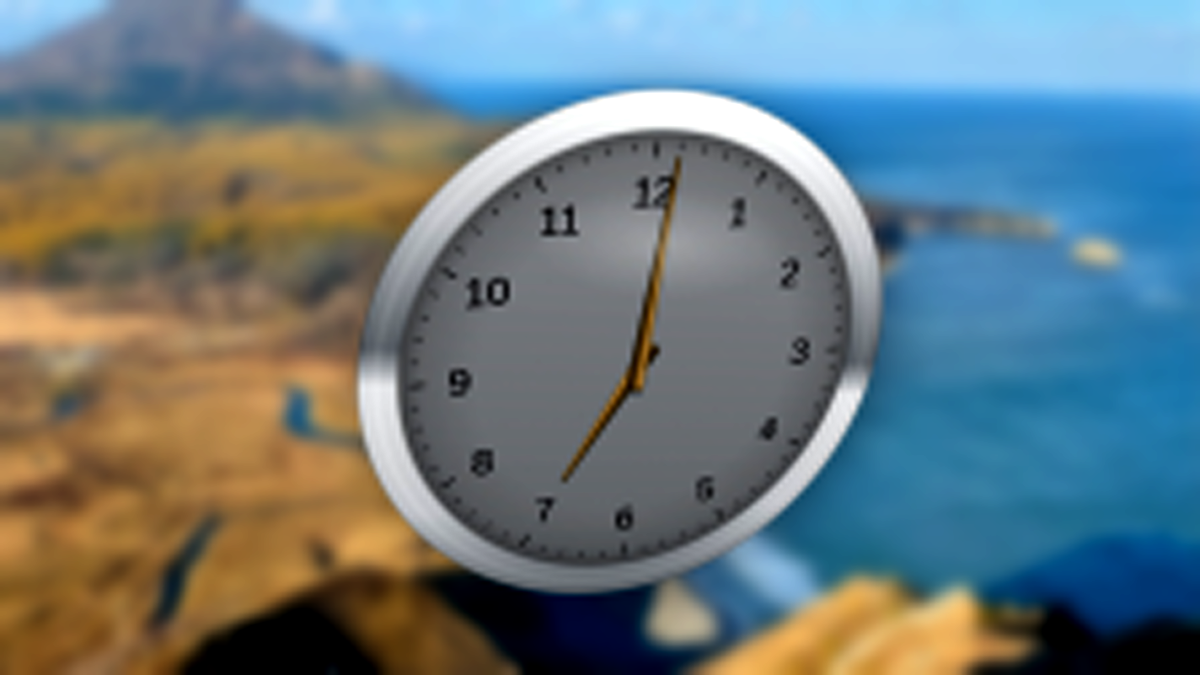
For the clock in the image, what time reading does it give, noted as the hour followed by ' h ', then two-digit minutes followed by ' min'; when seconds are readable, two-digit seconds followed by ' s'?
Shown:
7 h 01 min
